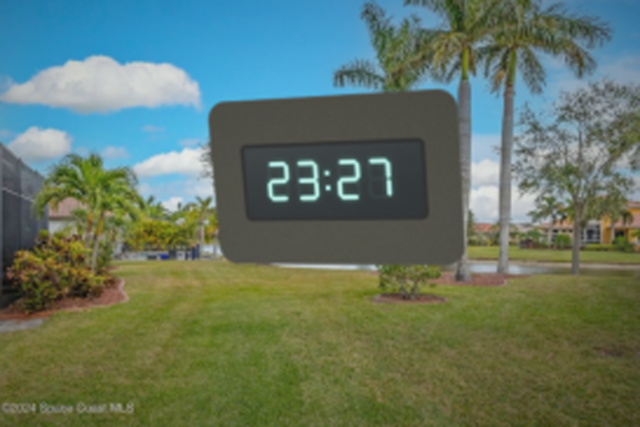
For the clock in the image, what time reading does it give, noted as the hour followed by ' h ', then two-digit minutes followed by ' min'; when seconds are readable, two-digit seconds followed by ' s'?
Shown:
23 h 27 min
